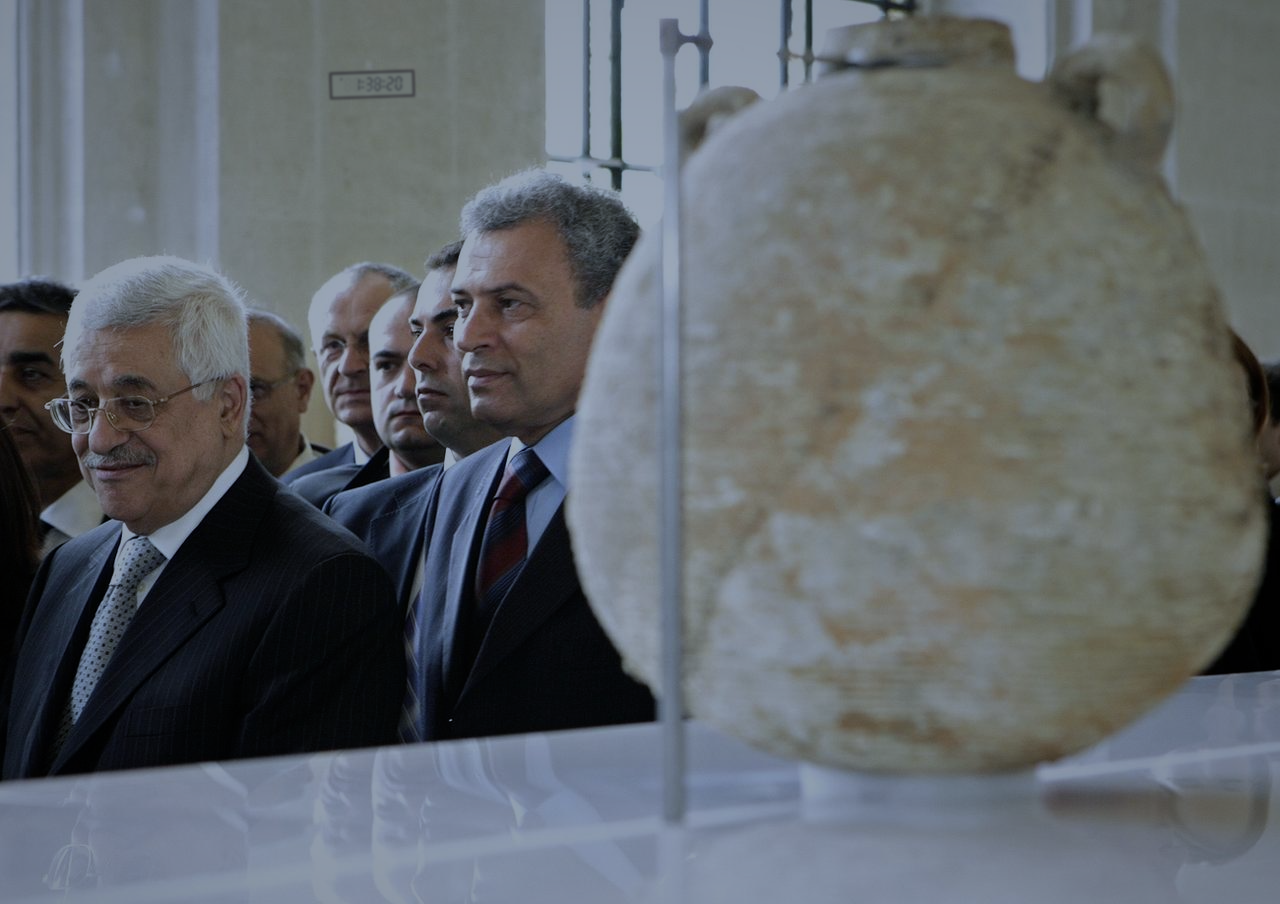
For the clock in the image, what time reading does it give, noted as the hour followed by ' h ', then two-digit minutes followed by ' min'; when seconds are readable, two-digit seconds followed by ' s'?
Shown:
1 h 38 min 20 s
